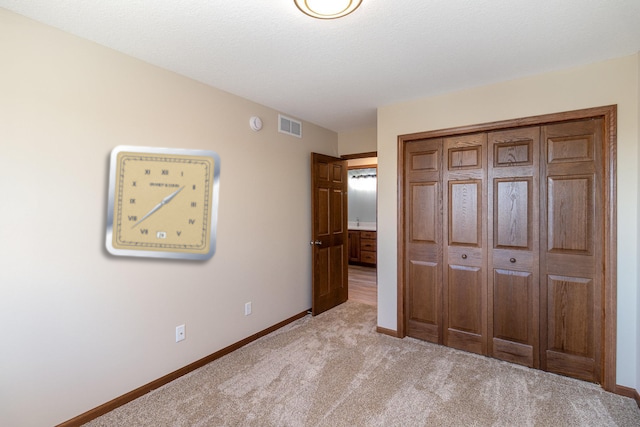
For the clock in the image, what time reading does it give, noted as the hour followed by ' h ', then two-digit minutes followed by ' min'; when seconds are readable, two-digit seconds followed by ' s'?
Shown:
1 h 38 min
